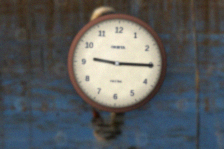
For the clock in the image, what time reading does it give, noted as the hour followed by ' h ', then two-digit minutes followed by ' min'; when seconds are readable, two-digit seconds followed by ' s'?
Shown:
9 h 15 min
